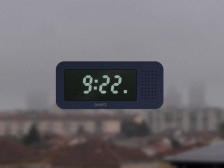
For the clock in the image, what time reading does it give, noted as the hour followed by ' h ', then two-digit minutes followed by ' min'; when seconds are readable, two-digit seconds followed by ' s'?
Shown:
9 h 22 min
